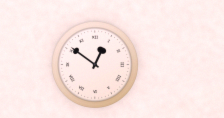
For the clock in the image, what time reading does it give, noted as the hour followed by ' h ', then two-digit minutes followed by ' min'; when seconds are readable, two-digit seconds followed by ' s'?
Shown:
12 h 51 min
